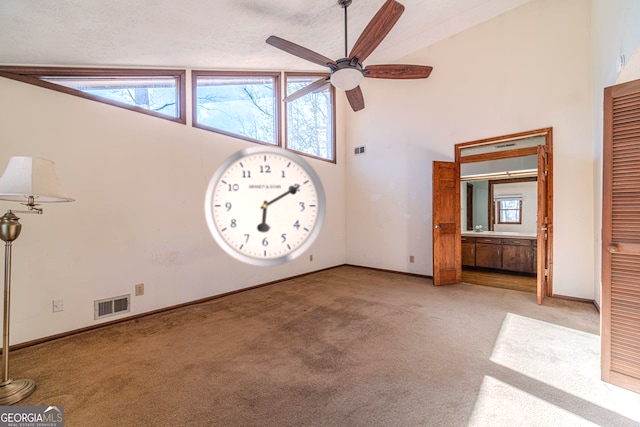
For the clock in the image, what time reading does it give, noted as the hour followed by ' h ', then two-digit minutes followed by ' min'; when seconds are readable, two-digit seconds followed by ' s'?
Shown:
6 h 10 min
